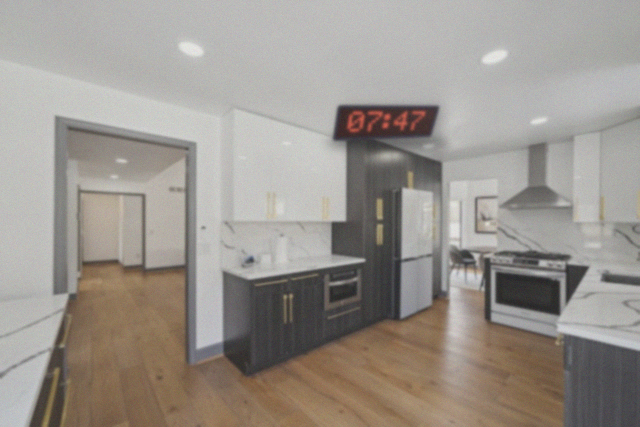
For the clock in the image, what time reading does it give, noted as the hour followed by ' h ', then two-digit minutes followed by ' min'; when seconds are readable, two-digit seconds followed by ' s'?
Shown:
7 h 47 min
